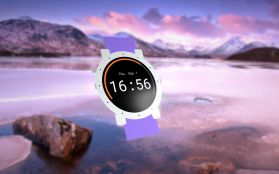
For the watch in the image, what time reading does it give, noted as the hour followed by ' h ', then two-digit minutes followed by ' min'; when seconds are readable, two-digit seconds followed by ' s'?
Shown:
16 h 56 min
